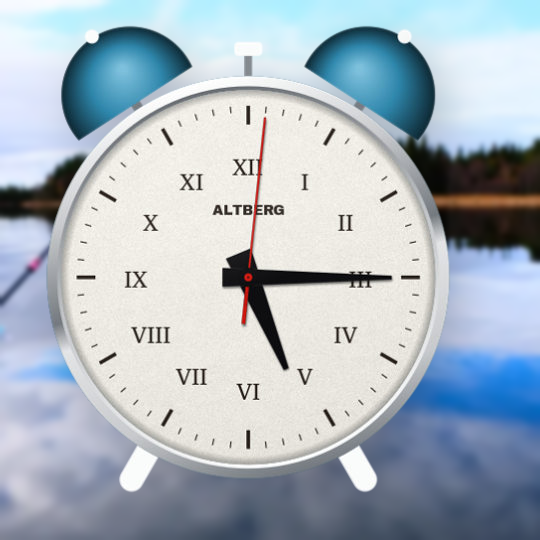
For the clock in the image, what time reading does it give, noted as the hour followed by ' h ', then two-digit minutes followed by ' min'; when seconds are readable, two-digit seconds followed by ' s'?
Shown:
5 h 15 min 01 s
